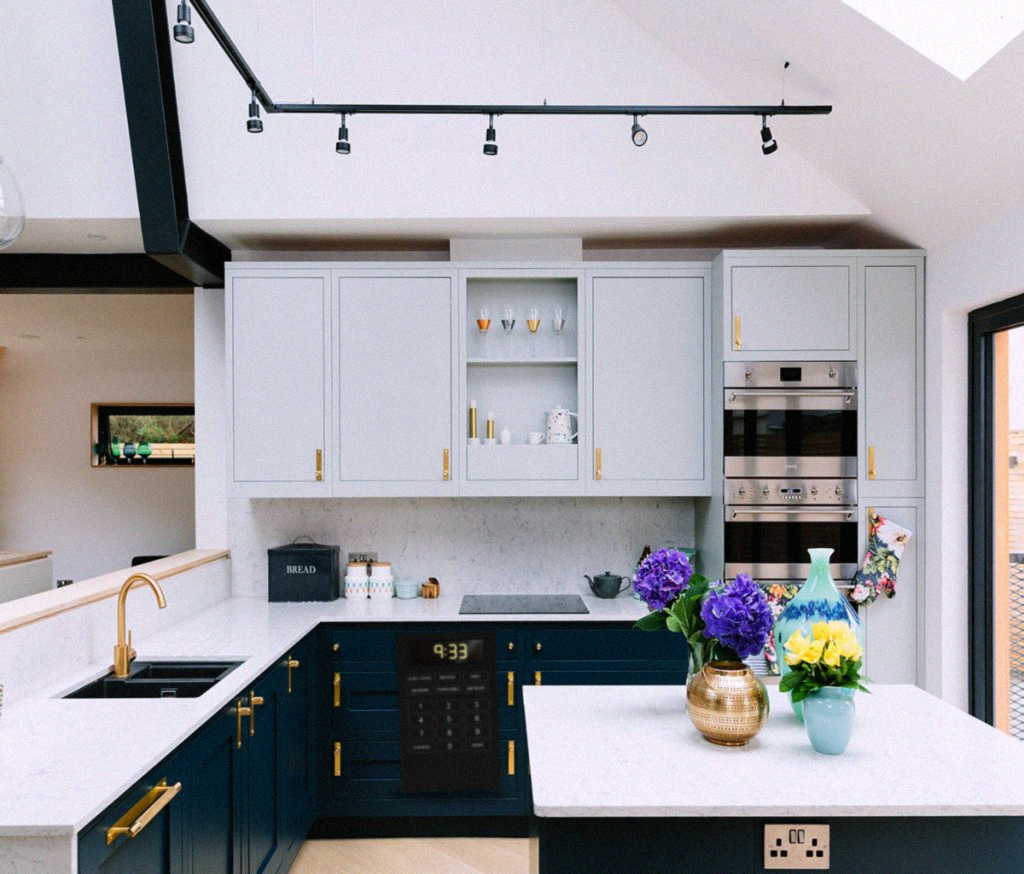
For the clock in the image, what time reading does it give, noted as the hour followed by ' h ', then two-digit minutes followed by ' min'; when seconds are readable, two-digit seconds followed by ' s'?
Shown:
9 h 33 min
